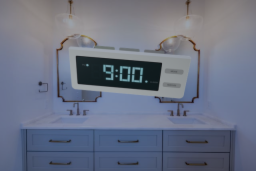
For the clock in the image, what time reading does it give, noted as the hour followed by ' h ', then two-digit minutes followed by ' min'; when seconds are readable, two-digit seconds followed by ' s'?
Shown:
9 h 00 min
